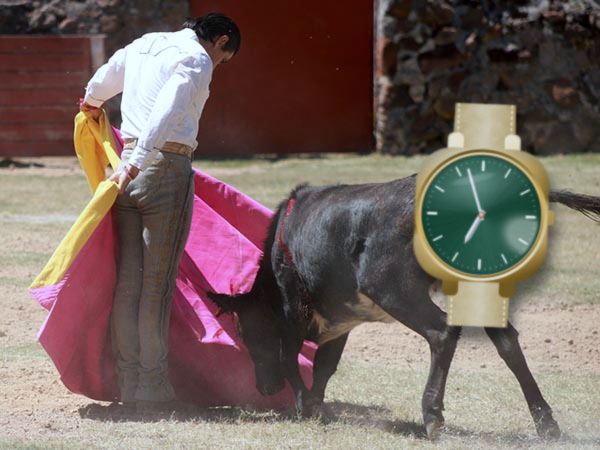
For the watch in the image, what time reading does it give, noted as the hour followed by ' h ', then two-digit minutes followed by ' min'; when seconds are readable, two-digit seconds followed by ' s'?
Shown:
6 h 57 min
